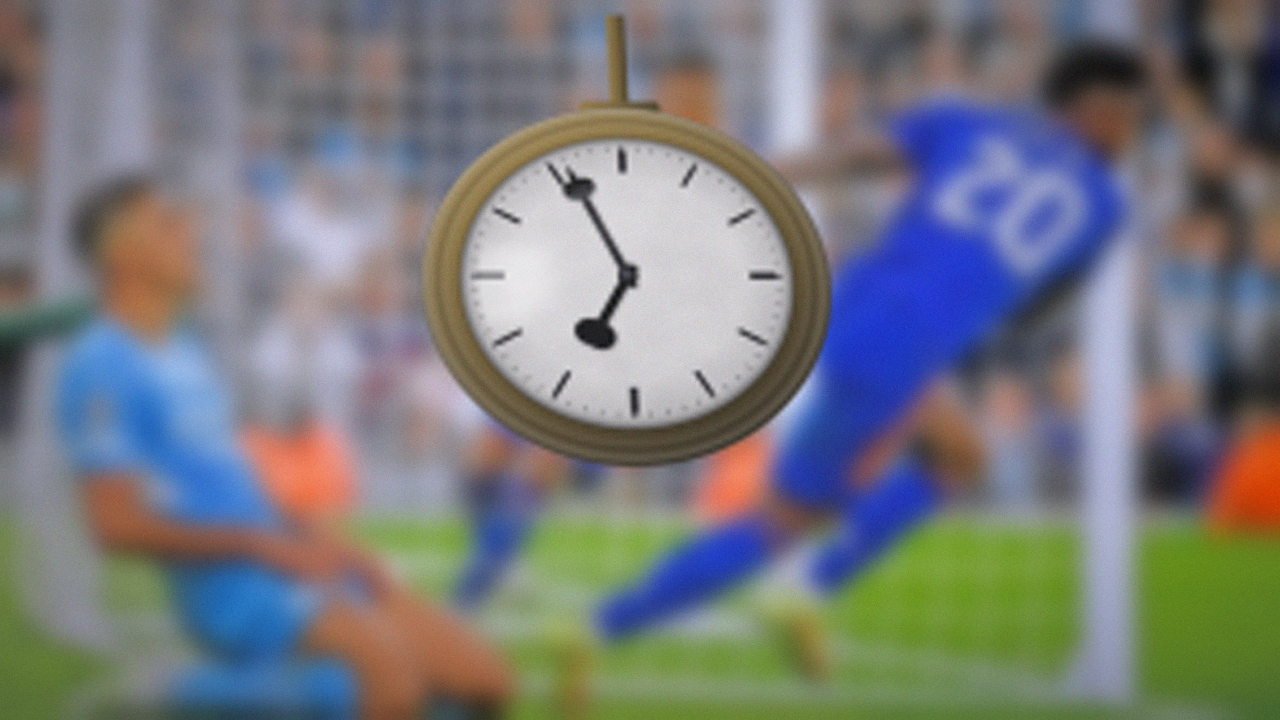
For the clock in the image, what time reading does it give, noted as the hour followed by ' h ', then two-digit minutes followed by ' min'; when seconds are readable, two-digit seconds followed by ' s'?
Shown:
6 h 56 min
